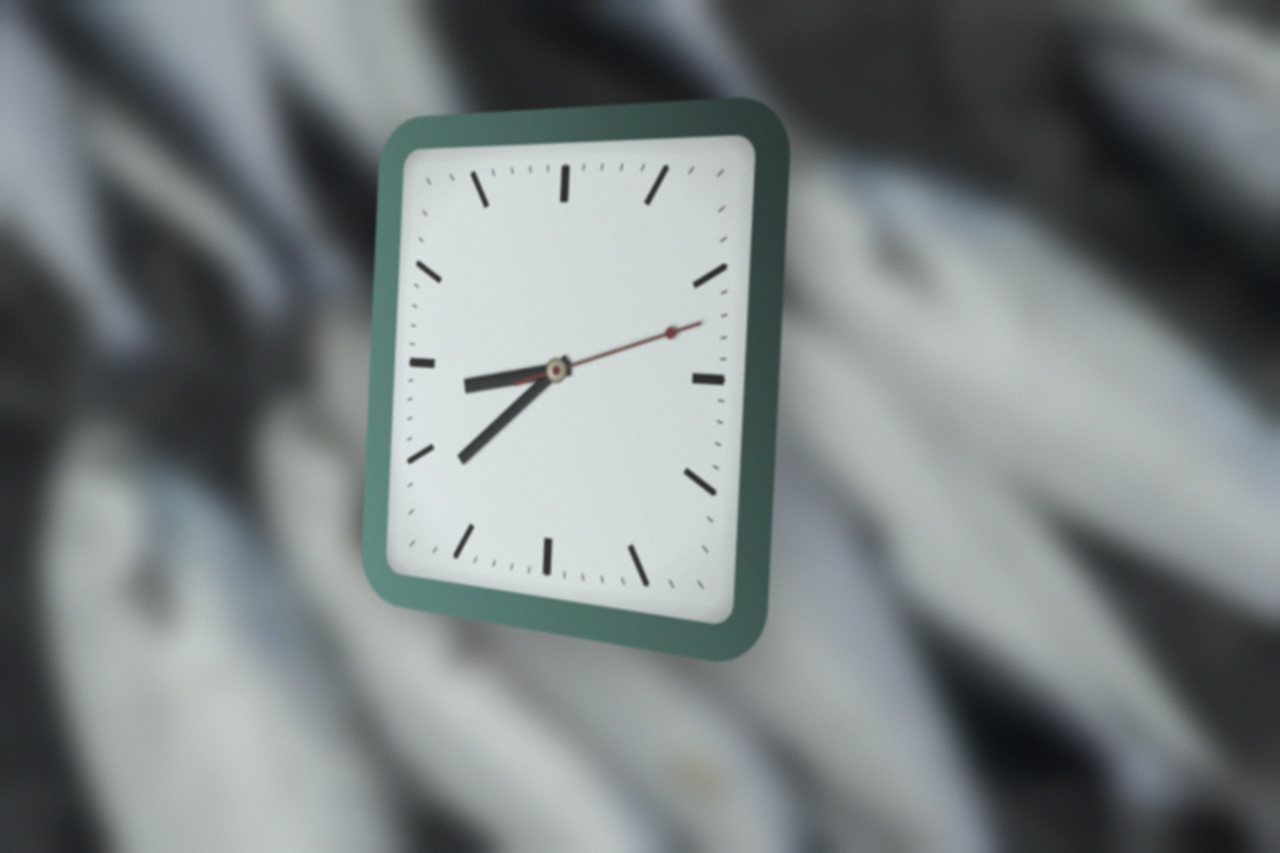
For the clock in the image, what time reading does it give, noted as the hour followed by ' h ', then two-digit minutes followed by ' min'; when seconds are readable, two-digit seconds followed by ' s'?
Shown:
8 h 38 min 12 s
